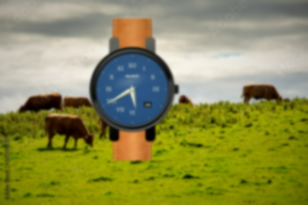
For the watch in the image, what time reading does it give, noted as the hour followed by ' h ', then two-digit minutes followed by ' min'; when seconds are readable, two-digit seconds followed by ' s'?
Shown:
5 h 40 min
